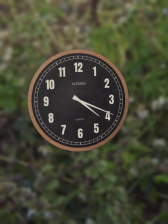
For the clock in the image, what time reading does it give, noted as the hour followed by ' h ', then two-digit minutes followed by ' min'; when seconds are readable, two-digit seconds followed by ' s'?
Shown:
4 h 19 min
